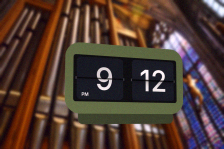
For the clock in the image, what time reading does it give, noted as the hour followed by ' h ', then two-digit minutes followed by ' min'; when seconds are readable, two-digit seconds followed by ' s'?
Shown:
9 h 12 min
